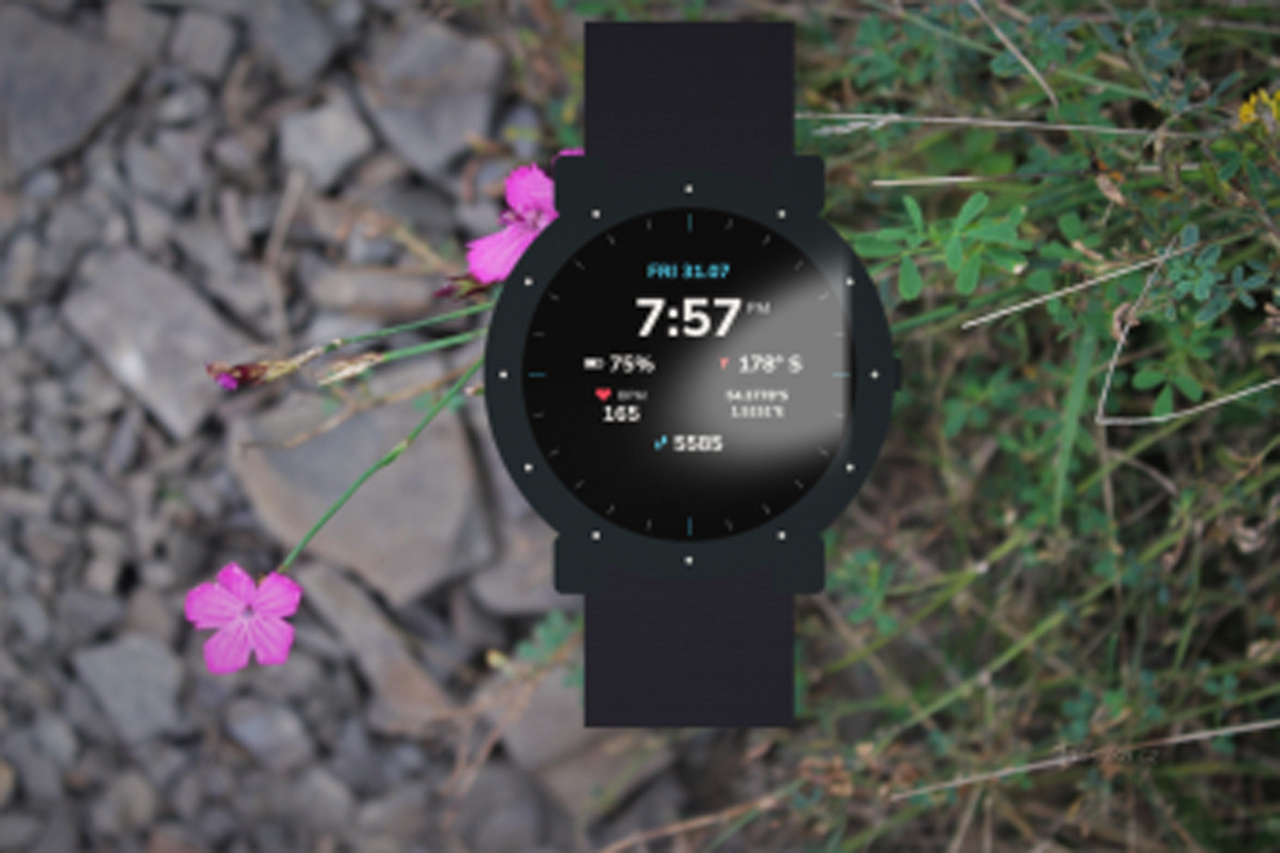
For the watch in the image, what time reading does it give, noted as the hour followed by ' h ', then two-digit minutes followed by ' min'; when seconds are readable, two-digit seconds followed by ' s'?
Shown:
7 h 57 min
